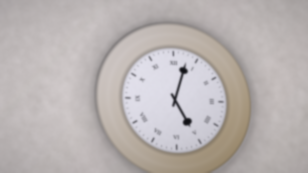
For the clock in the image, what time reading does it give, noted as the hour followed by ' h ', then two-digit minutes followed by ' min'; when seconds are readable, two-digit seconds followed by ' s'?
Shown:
5 h 03 min
